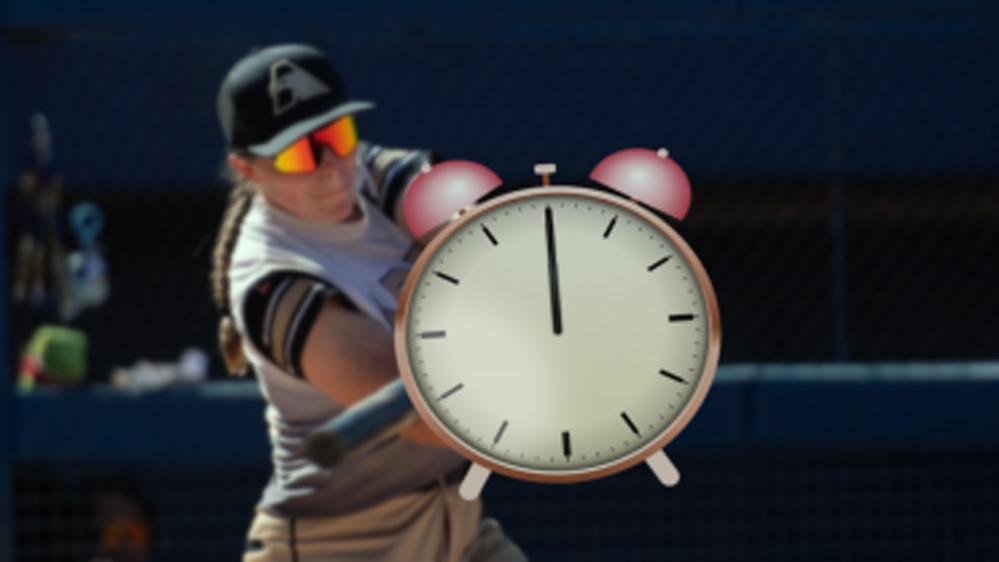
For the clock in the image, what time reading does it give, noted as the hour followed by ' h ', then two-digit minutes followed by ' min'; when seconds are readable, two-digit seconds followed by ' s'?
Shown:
12 h 00 min
